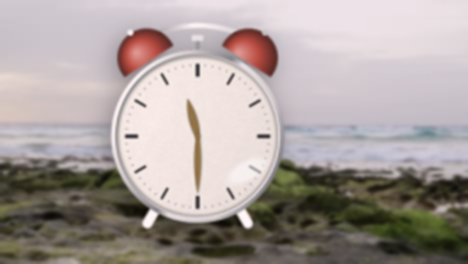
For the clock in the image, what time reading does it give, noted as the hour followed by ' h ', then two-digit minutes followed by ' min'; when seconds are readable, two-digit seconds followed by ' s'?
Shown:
11 h 30 min
